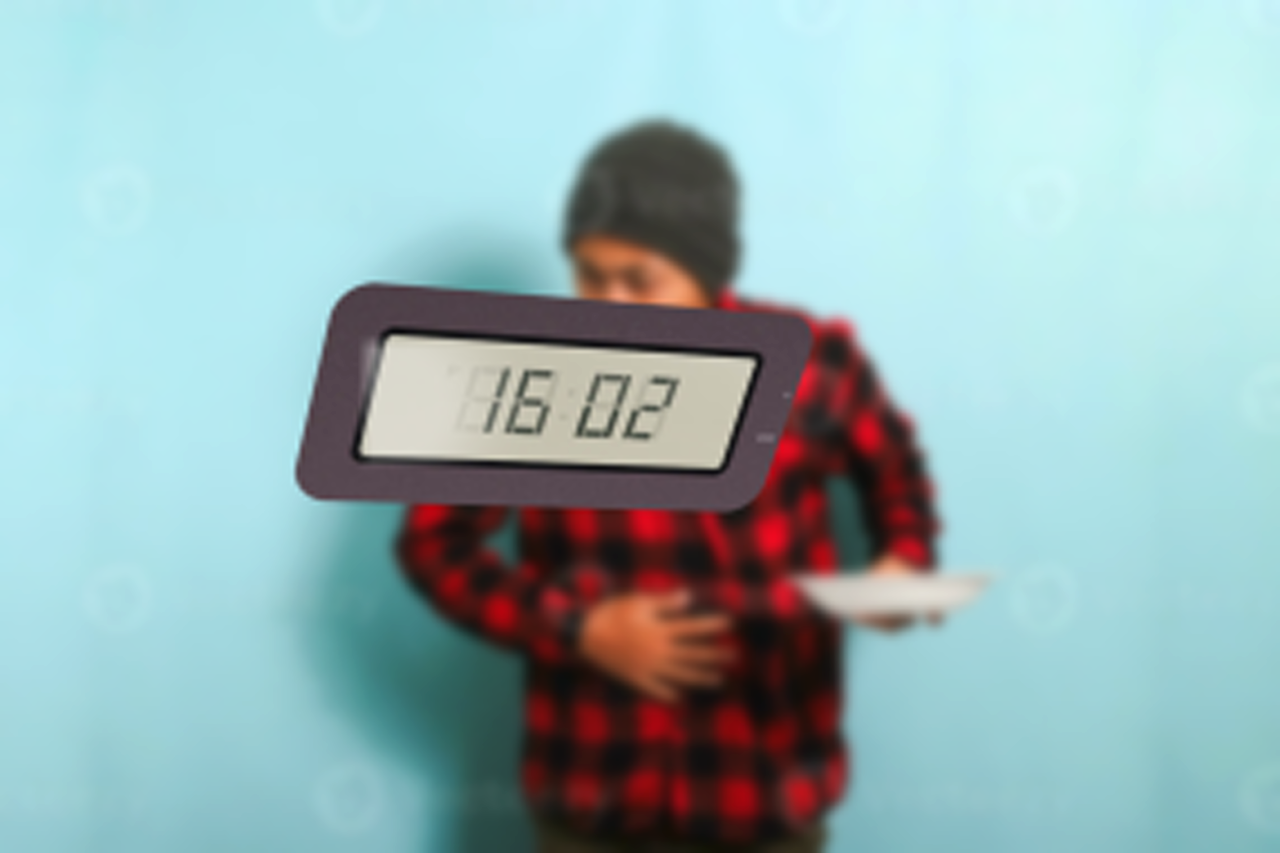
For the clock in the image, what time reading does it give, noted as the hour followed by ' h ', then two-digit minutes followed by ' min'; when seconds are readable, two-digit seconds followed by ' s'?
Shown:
16 h 02 min
